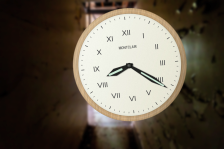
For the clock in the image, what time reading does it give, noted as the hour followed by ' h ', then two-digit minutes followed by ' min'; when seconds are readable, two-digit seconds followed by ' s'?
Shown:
8 h 21 min
